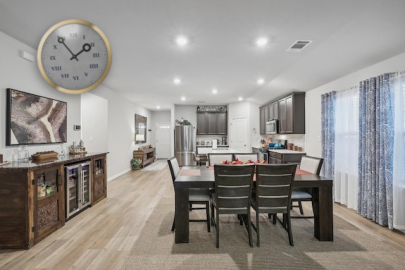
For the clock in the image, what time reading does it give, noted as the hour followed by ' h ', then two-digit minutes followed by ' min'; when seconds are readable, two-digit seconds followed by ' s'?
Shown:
1 h 54 min
